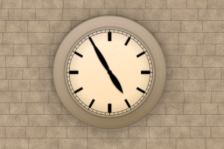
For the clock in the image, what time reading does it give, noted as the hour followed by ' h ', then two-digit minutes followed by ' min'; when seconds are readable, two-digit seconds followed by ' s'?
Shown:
4 h 55 min
